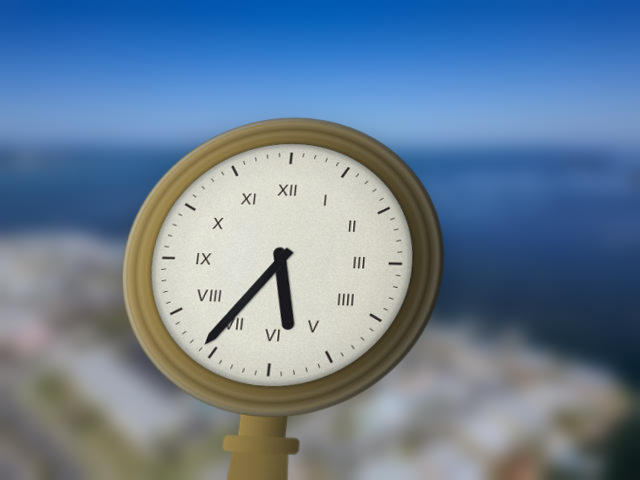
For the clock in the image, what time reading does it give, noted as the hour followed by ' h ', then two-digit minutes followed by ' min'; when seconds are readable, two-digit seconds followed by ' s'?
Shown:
5 h 36 min
